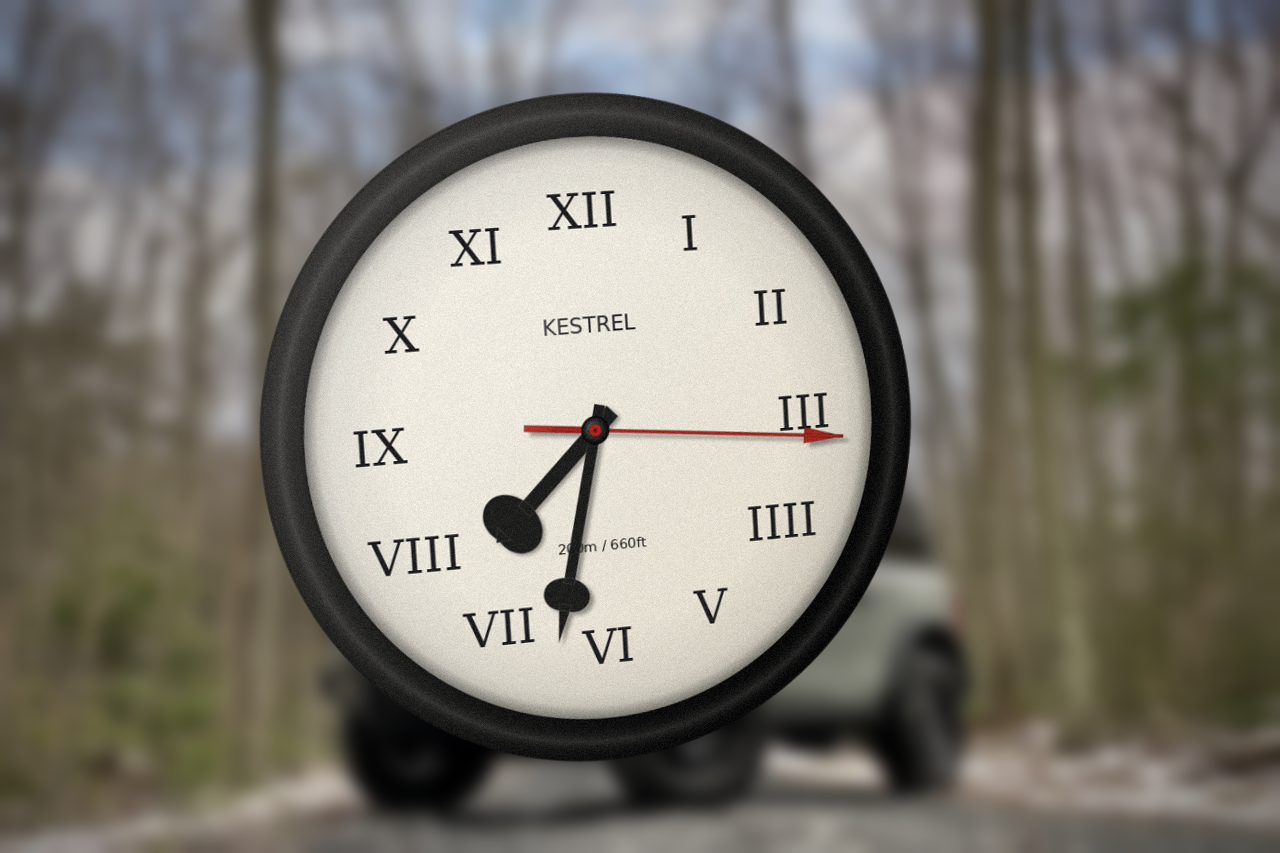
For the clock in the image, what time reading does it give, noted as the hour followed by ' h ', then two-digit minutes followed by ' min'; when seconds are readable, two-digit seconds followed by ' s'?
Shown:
7 h 32 min 16 s
